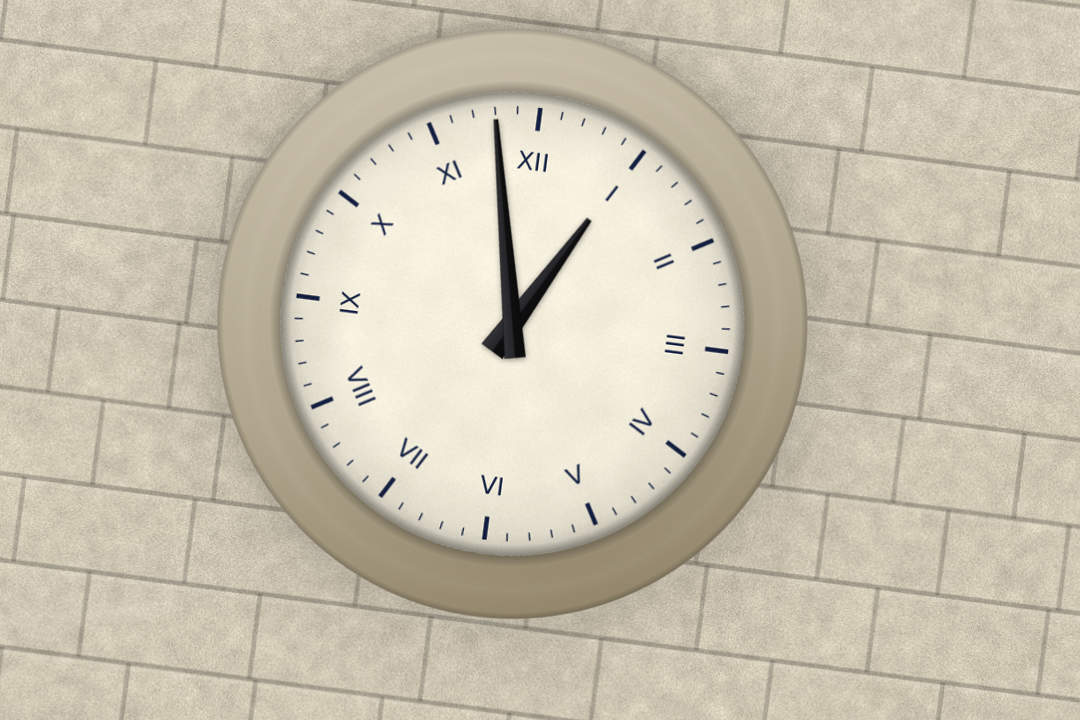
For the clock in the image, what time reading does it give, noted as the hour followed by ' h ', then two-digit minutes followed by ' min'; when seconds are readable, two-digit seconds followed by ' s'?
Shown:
12 h 58 min
